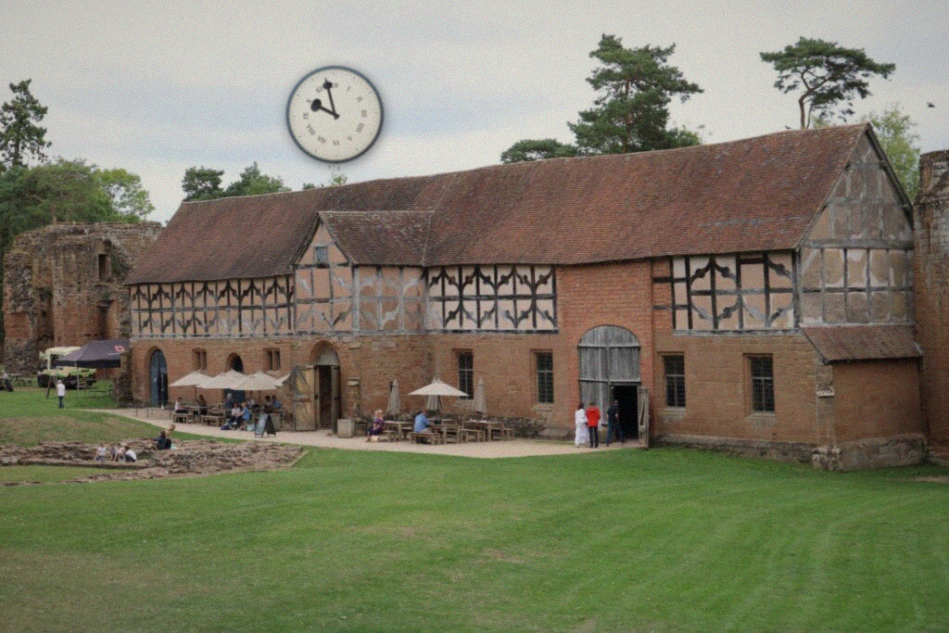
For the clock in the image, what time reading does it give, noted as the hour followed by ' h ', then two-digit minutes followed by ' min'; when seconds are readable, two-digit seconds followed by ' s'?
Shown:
9 h 58 min
